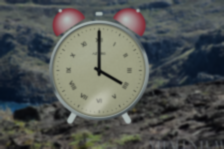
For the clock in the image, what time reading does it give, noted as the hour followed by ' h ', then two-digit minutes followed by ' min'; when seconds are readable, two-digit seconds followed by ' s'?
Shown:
4 h 00 min
